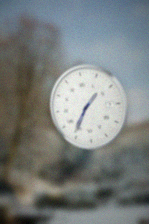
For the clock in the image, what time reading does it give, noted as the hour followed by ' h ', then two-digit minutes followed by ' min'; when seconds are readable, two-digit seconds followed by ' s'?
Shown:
1 h 36 min
